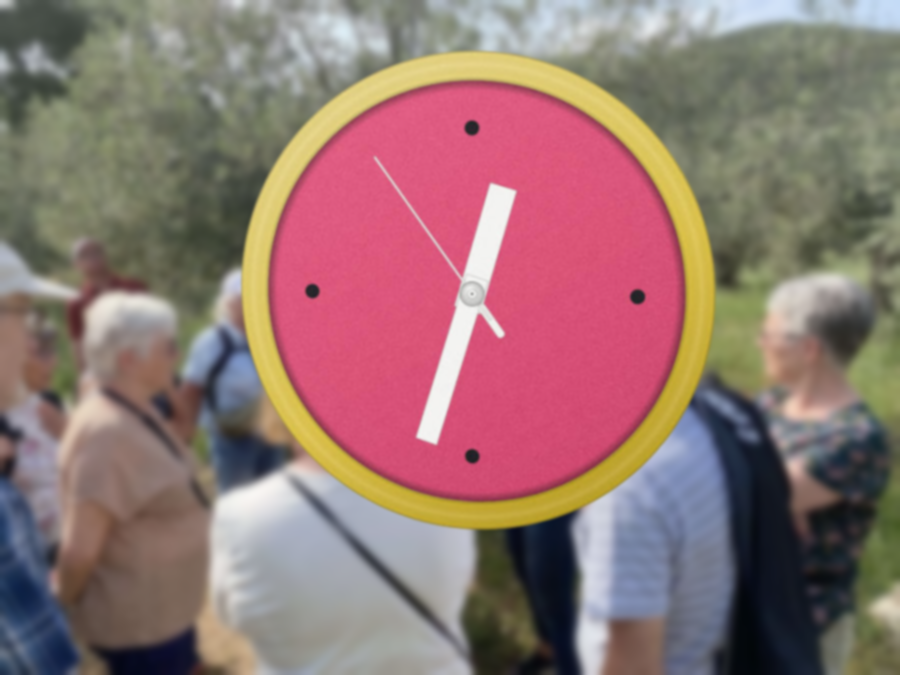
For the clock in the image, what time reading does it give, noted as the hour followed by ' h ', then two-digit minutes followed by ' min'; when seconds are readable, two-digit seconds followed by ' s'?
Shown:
12 h 32 min 54 s
